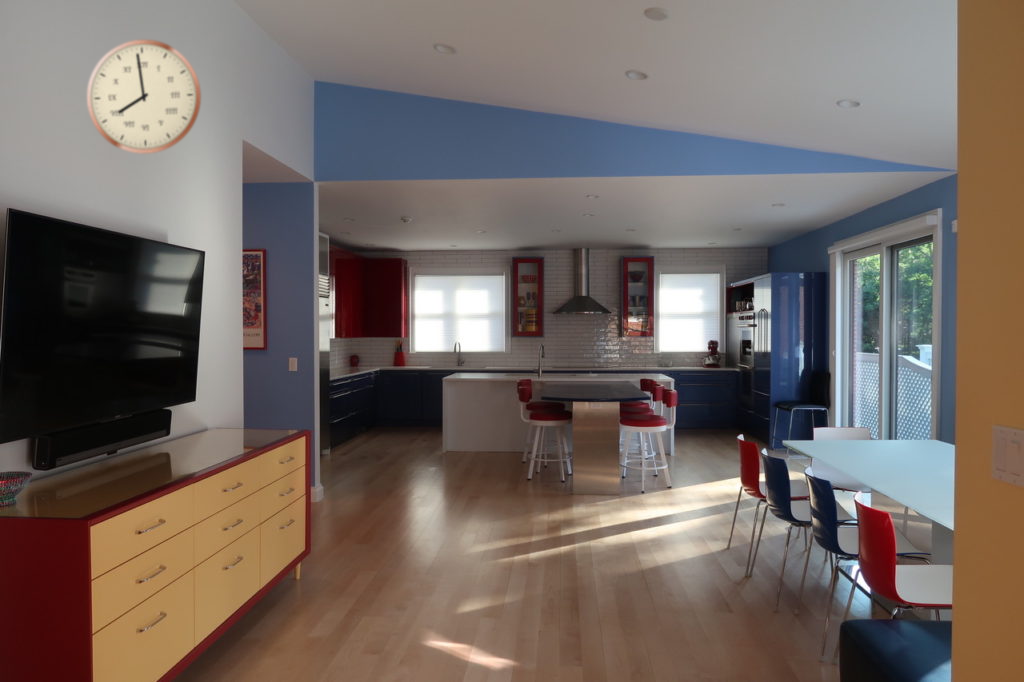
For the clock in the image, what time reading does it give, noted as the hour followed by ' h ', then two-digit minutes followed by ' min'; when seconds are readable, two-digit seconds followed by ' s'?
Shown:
7 h 59 min
